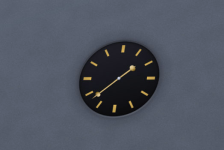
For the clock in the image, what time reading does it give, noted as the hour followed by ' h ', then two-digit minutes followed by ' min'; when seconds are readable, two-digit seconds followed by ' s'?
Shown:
1 h 38 min
